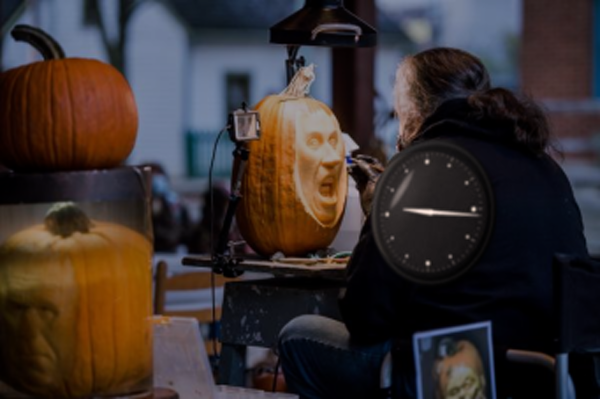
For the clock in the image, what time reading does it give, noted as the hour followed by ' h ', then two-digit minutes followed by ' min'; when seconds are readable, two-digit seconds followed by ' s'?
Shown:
9 h 16 min
